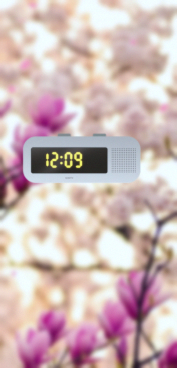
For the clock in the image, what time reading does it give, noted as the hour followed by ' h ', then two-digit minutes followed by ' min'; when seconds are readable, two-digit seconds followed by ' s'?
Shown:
12 h 09 min
